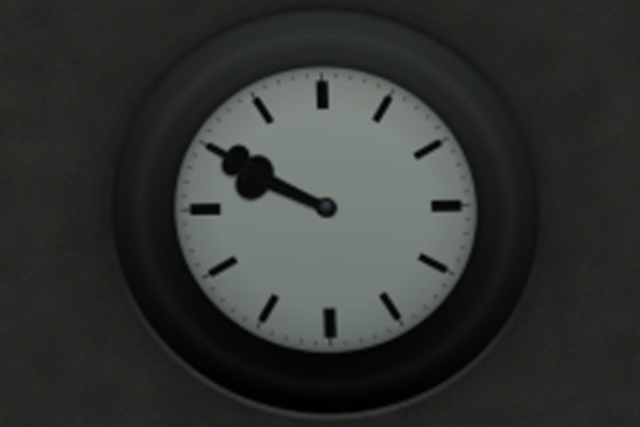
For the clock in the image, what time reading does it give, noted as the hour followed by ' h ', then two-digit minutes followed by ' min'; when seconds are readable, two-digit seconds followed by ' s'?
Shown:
9 h 50 min
